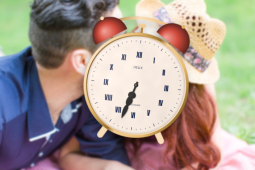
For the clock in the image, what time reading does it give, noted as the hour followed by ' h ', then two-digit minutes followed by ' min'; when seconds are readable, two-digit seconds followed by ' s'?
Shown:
6 h 33 min
